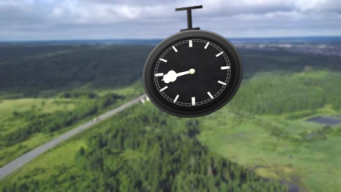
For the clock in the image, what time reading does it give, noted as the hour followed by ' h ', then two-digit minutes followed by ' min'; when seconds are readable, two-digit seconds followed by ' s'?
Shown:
8 h 43 min
